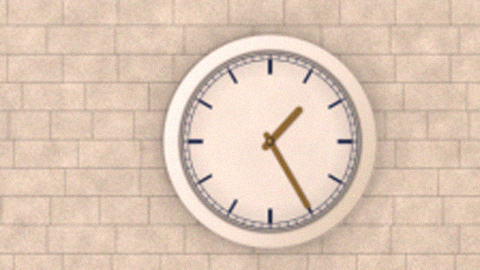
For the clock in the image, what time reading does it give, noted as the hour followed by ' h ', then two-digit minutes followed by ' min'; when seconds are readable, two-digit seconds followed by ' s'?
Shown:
1 h 25 min
